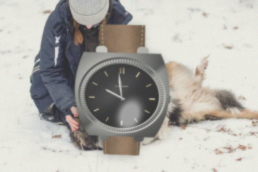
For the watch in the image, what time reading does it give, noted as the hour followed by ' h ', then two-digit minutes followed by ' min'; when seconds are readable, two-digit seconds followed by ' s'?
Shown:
9 h 59 min
